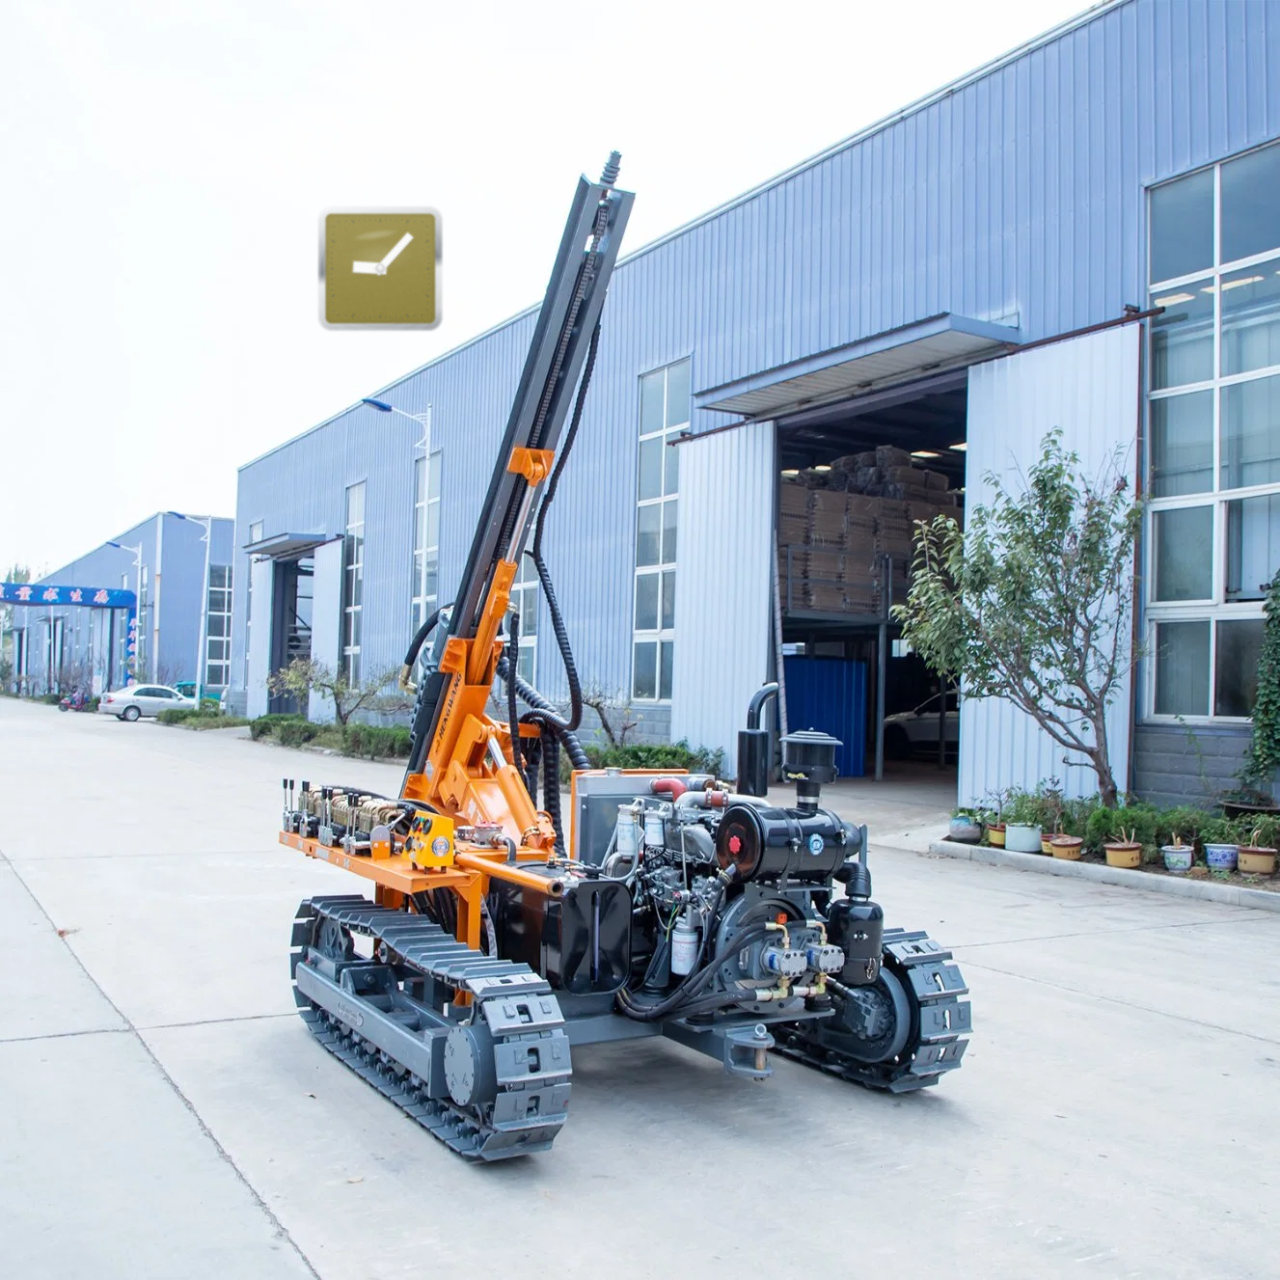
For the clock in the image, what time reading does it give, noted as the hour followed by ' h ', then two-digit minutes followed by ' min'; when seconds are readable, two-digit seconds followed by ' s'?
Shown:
9 h 07 min
